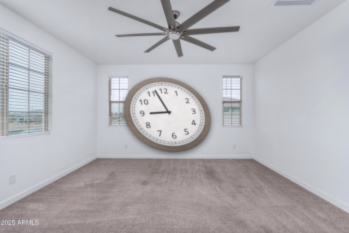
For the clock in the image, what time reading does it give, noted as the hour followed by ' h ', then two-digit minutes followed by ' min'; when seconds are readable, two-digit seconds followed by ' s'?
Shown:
8 h 57 min
